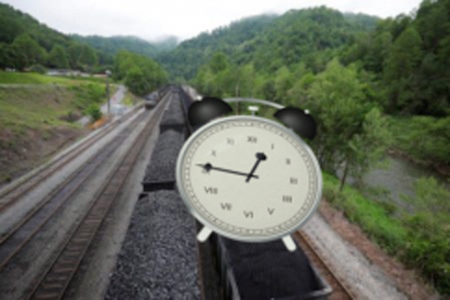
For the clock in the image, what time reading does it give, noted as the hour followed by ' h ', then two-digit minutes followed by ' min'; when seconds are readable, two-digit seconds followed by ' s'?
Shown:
12 h 46 min
